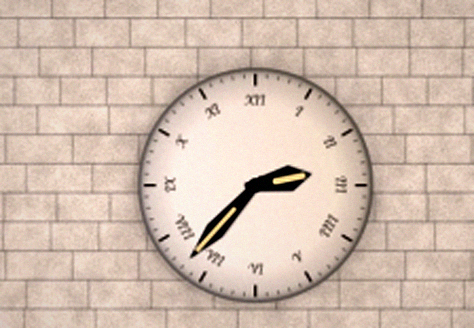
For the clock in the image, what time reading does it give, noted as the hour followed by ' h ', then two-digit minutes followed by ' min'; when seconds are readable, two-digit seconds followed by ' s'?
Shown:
2 h 37 min
